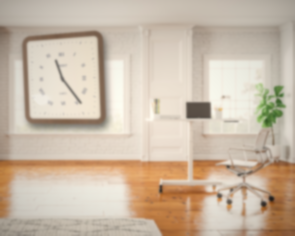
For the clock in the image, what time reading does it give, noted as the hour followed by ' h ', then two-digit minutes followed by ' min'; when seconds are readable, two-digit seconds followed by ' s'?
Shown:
11 h 24 min
